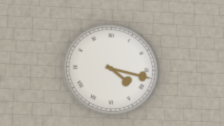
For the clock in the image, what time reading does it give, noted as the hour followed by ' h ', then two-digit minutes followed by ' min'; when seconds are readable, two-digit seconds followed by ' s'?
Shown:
4 h 17 min
